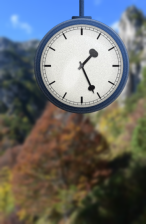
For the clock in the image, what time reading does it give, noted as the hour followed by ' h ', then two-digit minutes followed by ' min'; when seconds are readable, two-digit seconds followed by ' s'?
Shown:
1 h 26 min
